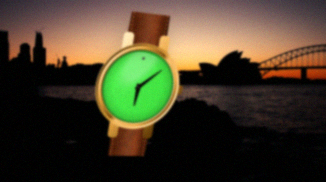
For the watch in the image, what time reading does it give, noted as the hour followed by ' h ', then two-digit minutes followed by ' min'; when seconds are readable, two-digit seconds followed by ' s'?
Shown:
6 h 08 min
